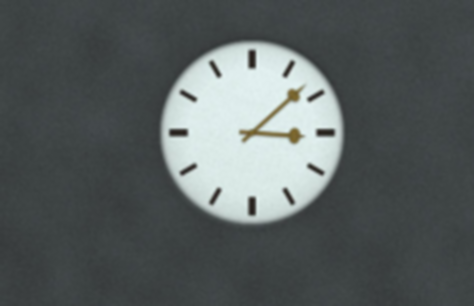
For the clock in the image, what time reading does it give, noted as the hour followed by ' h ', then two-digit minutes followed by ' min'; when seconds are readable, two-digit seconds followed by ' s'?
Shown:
3 h 08 min
